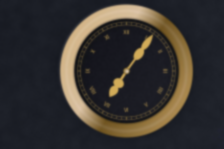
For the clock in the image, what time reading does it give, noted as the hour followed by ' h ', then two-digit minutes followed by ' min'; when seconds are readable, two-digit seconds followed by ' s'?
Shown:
7 h 06 min
